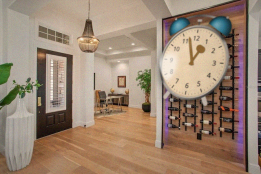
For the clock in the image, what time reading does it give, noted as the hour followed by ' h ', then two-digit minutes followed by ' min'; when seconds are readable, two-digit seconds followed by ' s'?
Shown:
12 h 57 min
